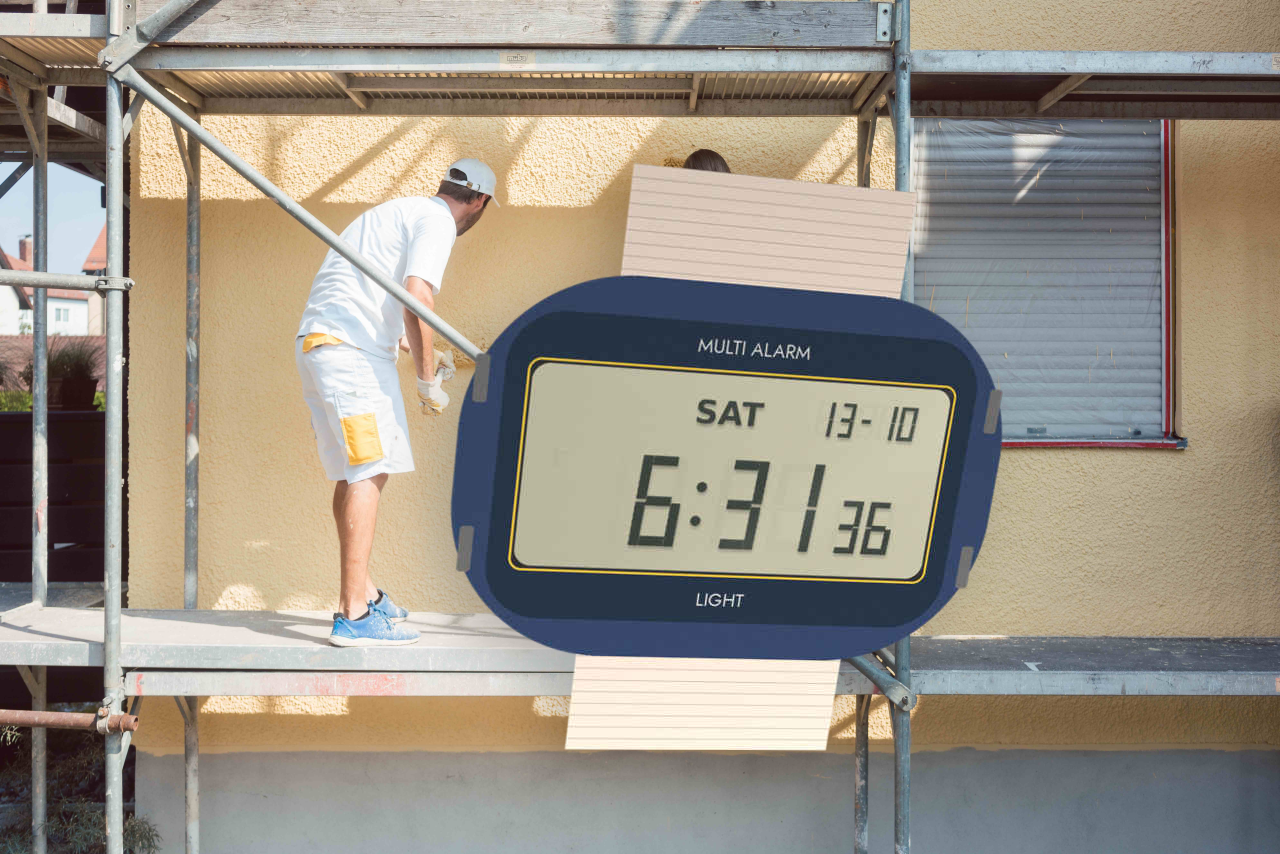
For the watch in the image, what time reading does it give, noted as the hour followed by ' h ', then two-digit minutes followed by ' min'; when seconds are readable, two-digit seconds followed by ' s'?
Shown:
6 h 31 min 36 s
